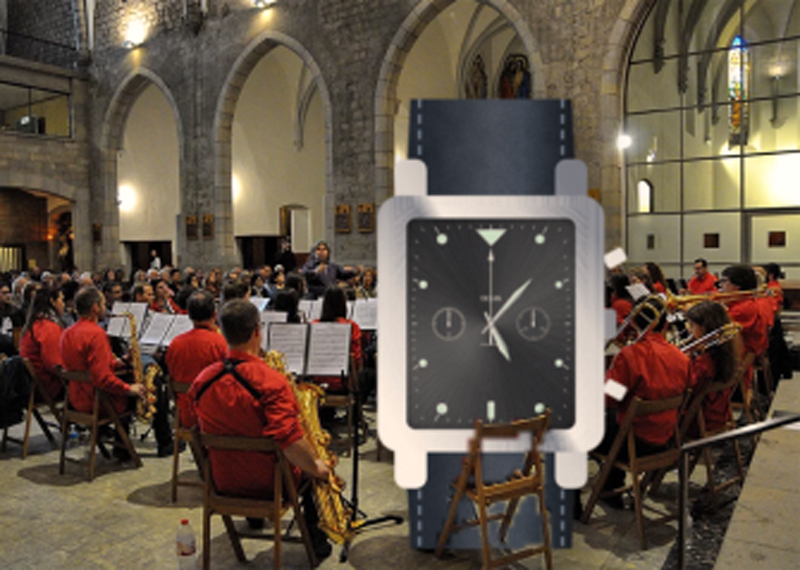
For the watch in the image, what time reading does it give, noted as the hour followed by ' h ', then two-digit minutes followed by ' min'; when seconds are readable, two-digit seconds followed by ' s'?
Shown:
5 h 07 min
